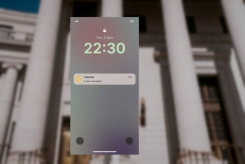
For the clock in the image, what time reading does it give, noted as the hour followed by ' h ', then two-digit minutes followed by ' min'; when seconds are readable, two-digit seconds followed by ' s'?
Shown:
22 h 30 min
